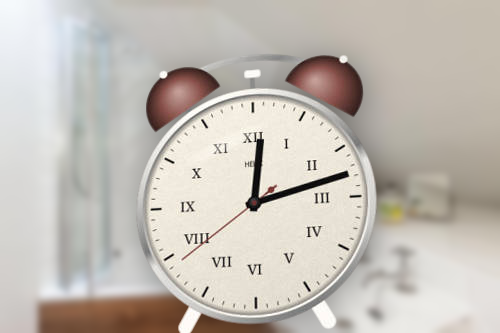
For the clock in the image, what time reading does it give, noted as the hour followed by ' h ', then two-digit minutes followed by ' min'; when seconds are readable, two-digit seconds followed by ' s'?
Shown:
12 h 12 min 39 s
